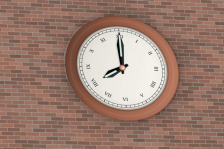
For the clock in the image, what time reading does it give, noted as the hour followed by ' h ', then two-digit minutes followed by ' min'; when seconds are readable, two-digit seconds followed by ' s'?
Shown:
8 h 00 min
